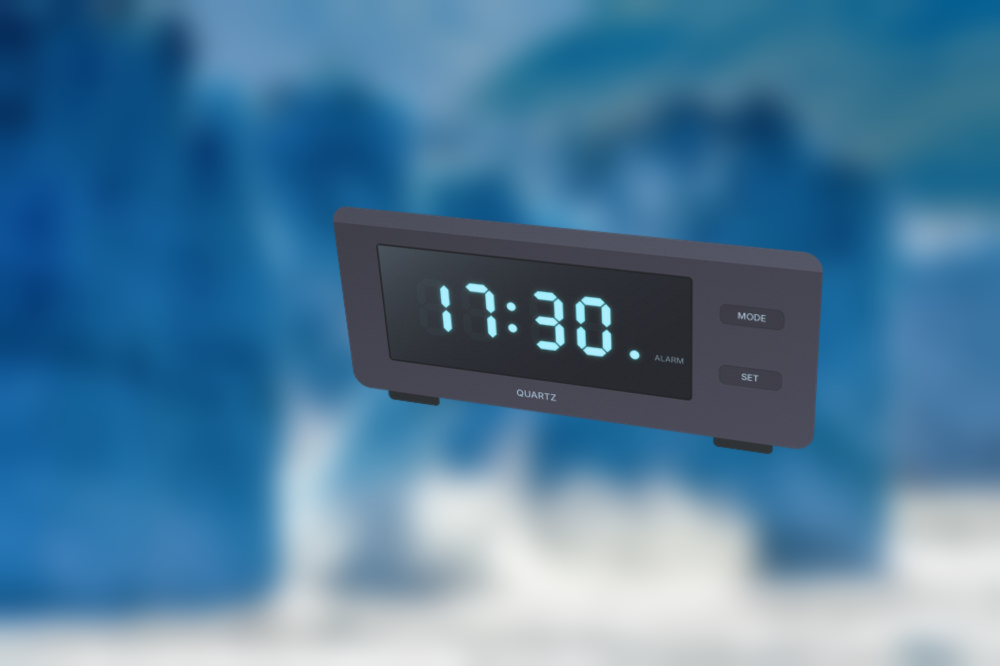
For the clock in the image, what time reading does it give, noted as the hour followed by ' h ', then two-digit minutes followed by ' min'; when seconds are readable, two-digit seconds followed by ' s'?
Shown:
17 h 30 min
